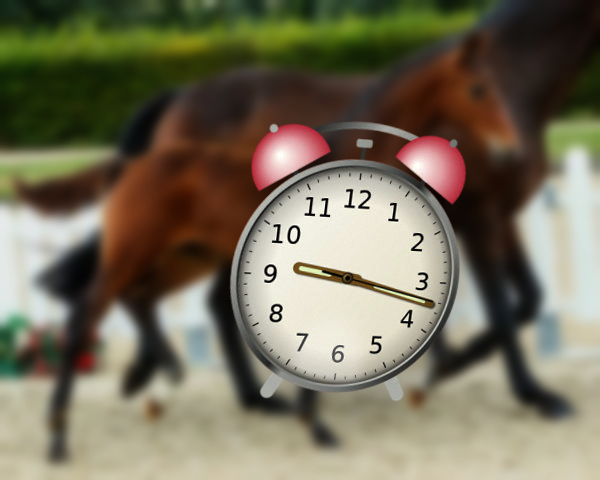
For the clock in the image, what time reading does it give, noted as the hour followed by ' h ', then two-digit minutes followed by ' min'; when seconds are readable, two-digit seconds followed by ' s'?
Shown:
9 h 17 min 17 s
